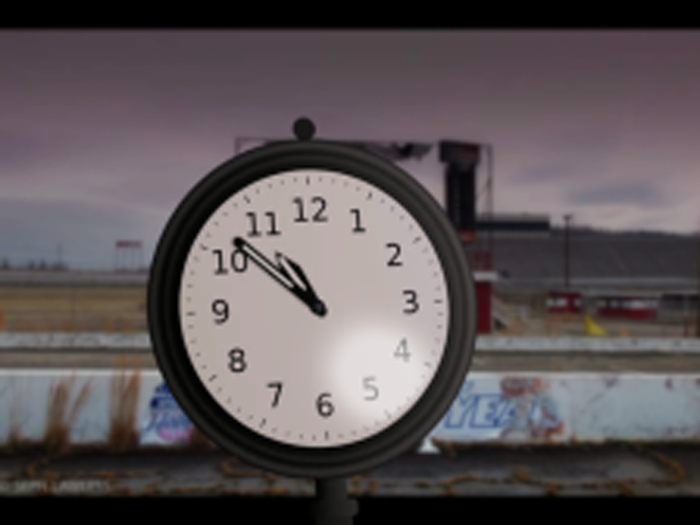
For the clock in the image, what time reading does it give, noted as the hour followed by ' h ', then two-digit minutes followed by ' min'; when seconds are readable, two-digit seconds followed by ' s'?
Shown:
10 h 52 min
